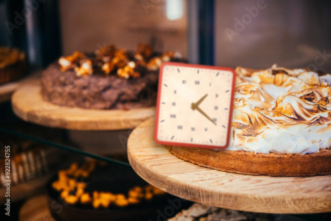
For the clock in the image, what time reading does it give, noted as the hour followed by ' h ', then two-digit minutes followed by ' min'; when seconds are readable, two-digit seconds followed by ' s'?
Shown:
1 h 21 min
